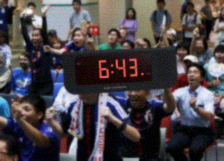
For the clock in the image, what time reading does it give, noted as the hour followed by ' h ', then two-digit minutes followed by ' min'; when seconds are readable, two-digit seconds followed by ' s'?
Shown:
6 h 43 min
